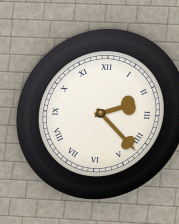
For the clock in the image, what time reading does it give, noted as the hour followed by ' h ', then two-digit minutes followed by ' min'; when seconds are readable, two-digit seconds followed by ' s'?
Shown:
2 h 22 min
